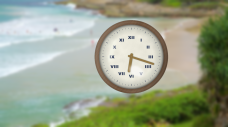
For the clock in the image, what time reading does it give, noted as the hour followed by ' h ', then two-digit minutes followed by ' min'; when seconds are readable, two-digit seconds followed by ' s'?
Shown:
6 h 18 min
